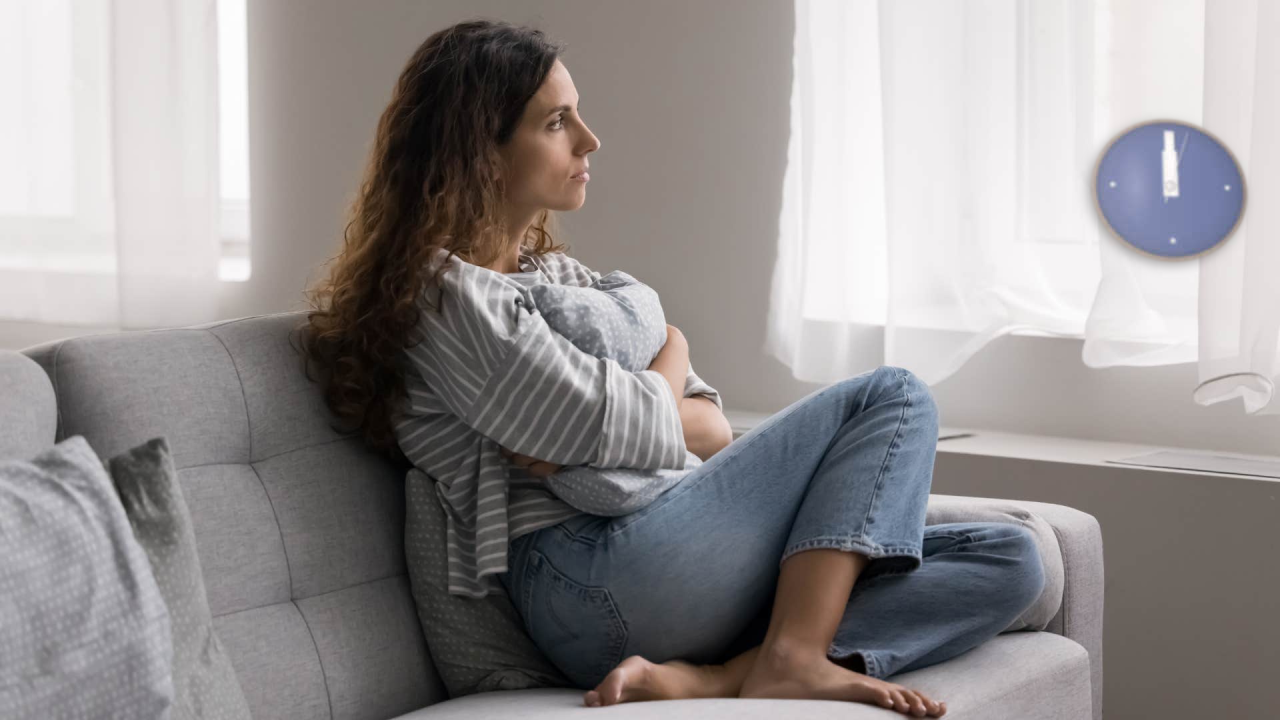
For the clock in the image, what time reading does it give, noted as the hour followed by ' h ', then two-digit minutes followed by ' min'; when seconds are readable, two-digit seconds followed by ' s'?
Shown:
12 h 00 min 03 s
